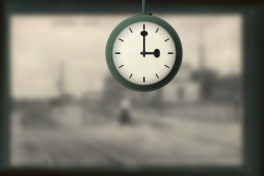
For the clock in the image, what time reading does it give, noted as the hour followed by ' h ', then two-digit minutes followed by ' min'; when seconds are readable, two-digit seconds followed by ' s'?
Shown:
3 h 00 min
